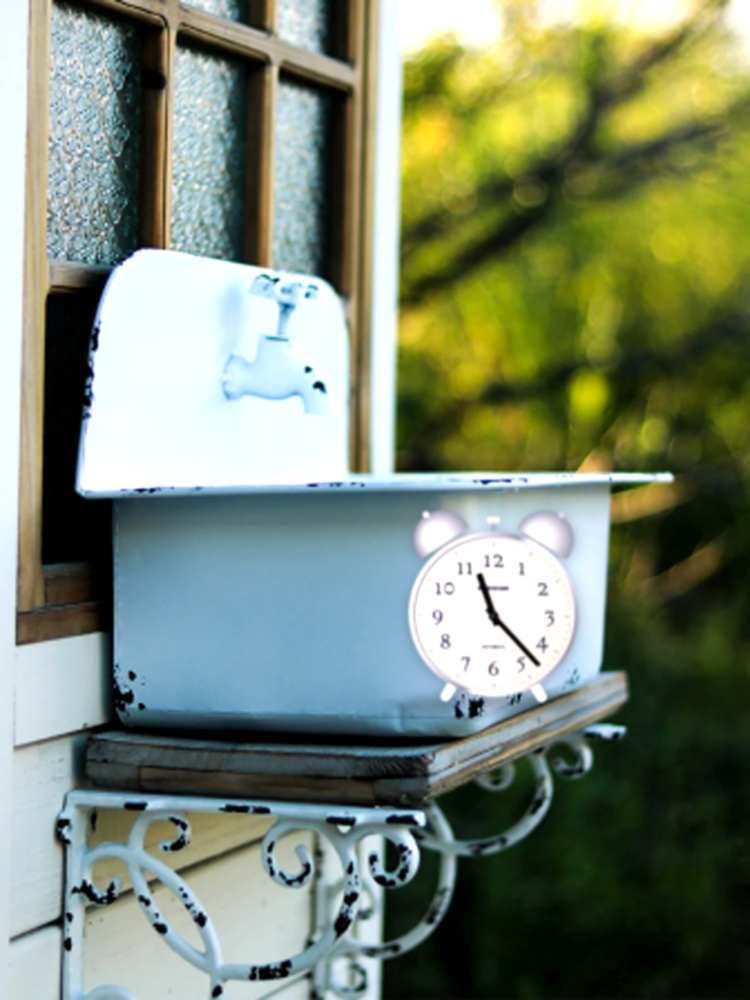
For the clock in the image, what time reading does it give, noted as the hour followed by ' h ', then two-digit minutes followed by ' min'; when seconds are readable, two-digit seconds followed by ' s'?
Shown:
11 h 23 min
